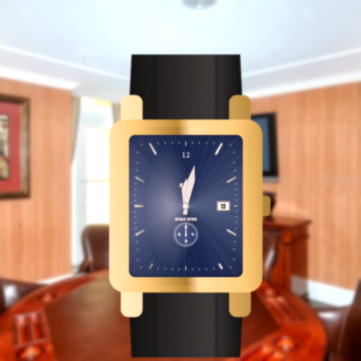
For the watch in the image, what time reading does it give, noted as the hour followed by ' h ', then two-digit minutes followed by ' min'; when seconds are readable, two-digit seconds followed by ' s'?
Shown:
12 h 02 min
